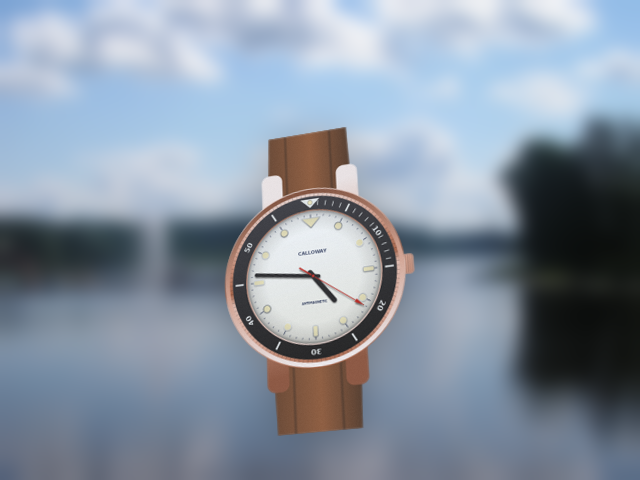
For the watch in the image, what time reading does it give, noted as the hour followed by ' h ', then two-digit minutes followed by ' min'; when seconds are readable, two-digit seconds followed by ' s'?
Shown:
4 h 46 min 21 s
